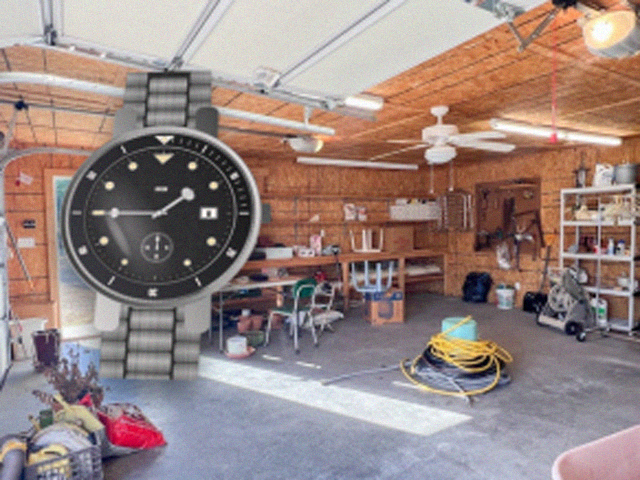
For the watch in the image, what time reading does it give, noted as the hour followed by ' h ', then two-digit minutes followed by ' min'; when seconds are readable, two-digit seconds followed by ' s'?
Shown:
1 h 45 min
